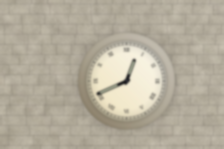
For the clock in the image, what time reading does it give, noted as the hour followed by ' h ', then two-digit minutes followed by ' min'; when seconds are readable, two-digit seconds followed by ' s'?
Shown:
12 h 41 min
